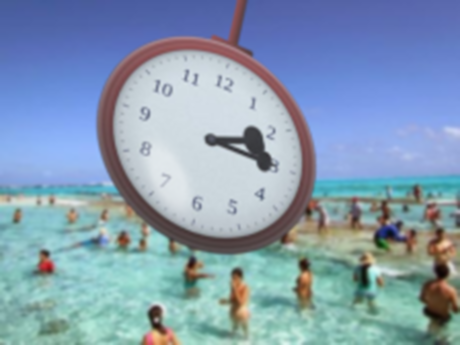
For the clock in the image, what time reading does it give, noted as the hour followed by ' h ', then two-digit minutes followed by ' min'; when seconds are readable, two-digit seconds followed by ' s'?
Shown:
2 h 15 min
